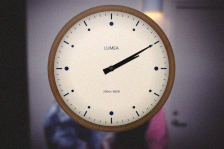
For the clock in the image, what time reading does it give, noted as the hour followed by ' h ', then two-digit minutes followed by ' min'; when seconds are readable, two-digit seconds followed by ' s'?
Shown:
2 h 10 min
